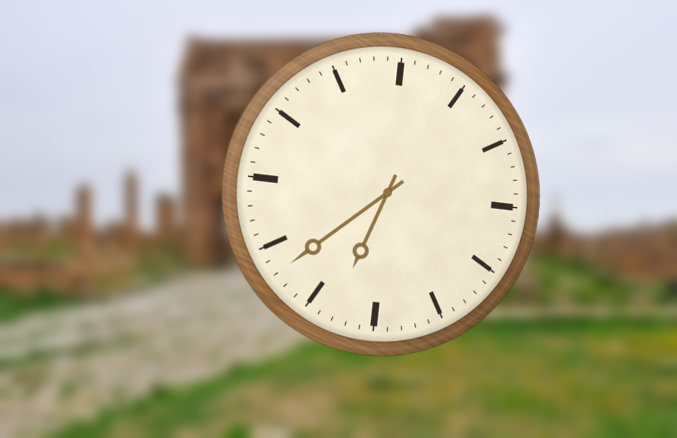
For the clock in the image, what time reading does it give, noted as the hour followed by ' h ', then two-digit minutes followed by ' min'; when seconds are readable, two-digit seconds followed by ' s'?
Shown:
6 h 38 min
